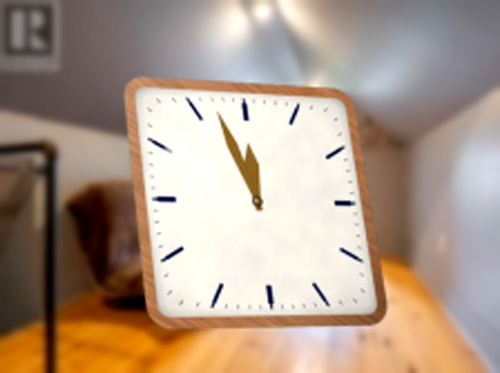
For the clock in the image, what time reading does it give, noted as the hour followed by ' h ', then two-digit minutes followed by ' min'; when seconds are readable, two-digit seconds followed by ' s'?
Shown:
11 h 57 min
